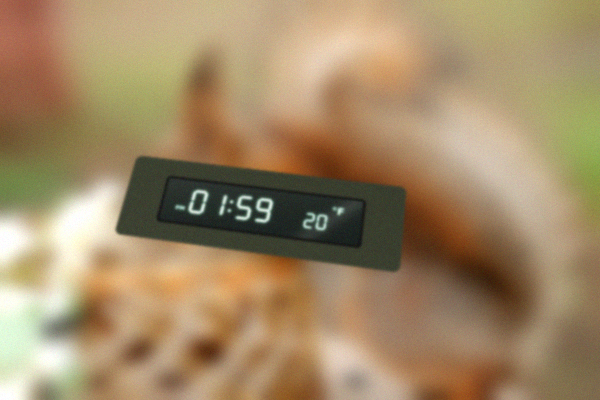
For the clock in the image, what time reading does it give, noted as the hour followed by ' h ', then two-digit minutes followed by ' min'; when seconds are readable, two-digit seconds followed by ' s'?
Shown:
1 h 59 min
